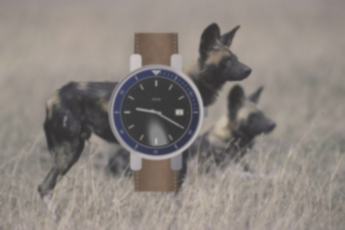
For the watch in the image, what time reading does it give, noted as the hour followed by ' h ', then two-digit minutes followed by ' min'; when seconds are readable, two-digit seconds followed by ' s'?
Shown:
9 h 20 min
